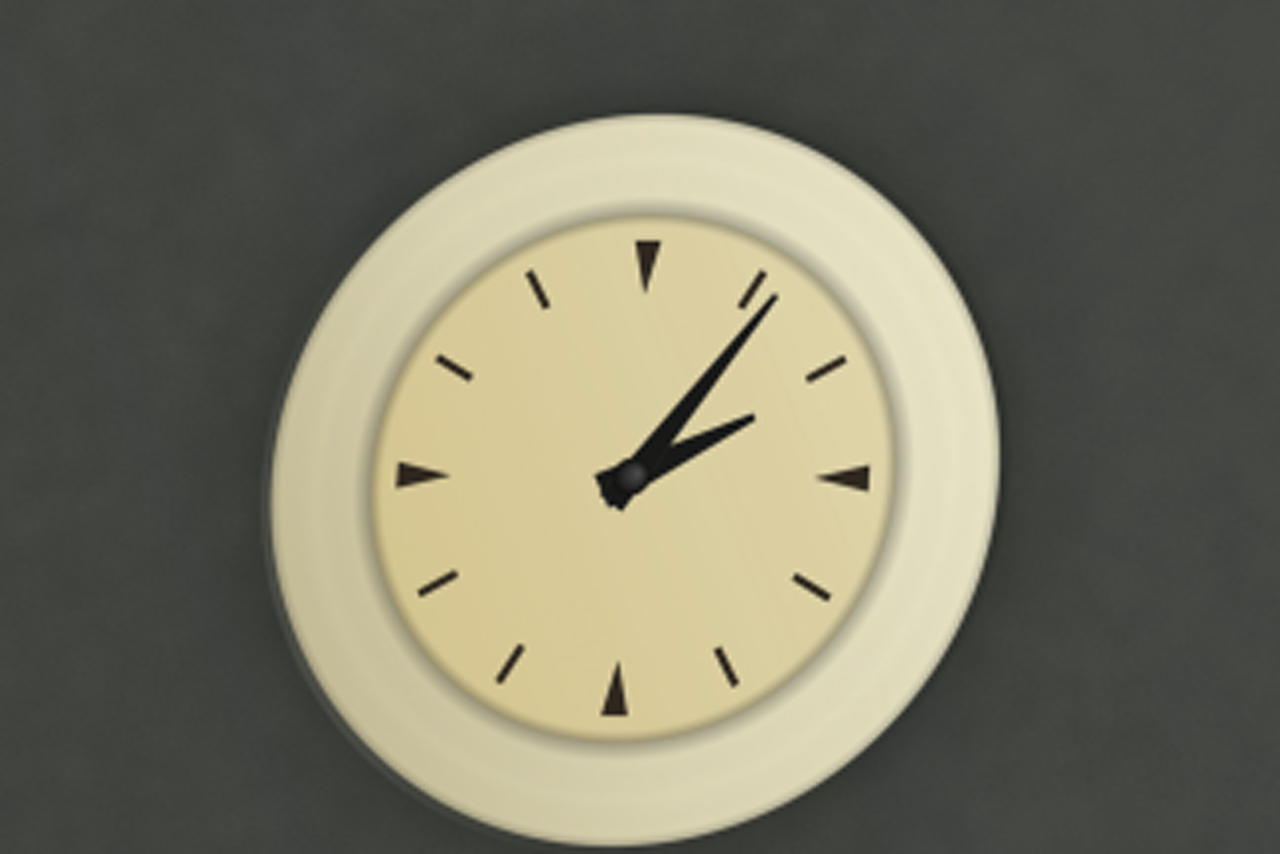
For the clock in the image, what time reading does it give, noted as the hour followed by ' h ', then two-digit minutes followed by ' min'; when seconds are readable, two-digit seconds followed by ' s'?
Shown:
2 h 06 min
